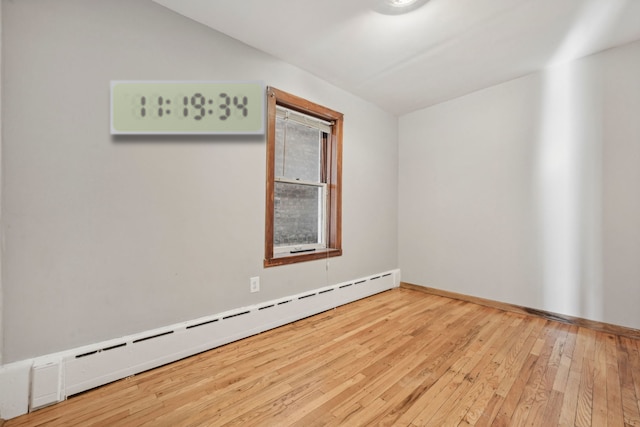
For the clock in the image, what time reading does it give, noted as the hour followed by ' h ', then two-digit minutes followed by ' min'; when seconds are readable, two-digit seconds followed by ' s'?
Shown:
11 h 19 min 34 s
